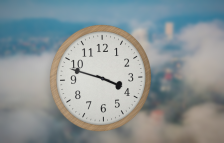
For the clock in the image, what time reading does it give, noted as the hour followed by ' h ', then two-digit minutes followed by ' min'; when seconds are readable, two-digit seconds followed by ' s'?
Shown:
3 h 48 min
